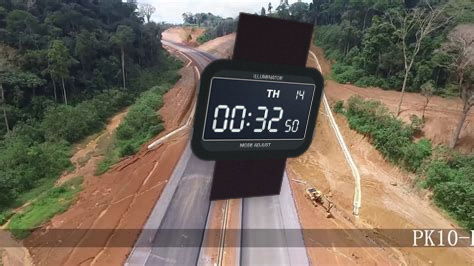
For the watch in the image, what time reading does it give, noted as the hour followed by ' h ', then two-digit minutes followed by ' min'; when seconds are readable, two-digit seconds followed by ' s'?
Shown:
0 h 32 min 50 s
